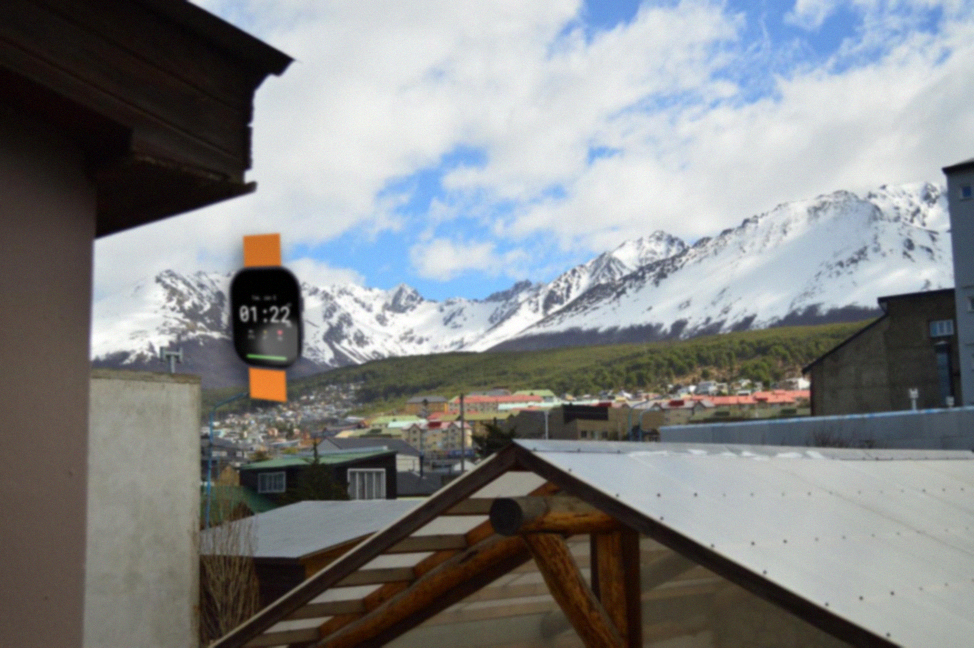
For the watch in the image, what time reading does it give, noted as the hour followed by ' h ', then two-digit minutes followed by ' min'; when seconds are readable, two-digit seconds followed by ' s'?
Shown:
1 h 22 min
